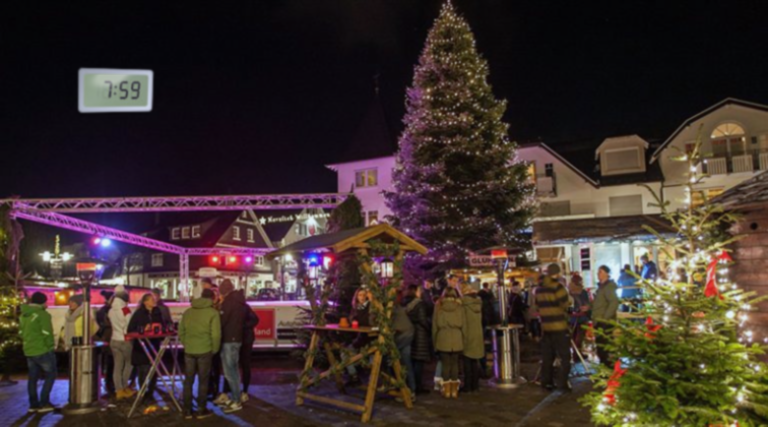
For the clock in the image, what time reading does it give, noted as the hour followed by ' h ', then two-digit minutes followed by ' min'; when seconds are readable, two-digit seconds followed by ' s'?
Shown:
7 h 59 min
